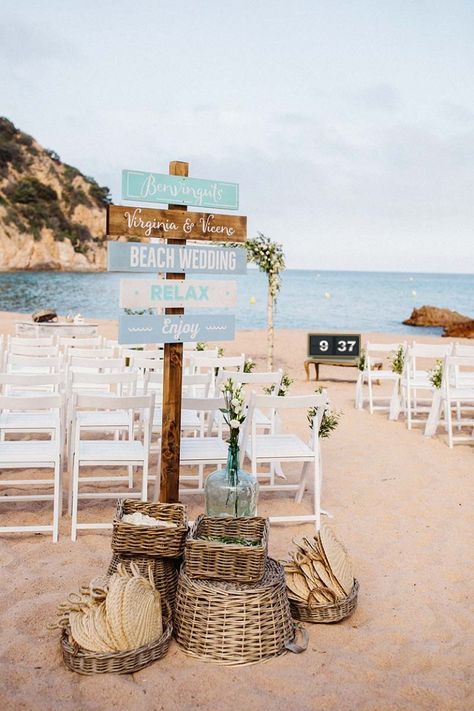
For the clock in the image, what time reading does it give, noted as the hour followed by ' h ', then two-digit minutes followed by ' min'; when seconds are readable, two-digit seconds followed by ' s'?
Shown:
9 h 37 min
